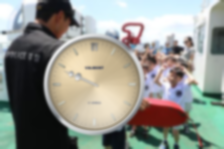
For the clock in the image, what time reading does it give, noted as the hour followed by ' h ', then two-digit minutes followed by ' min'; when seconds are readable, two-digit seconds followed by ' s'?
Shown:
9 h 49 min
